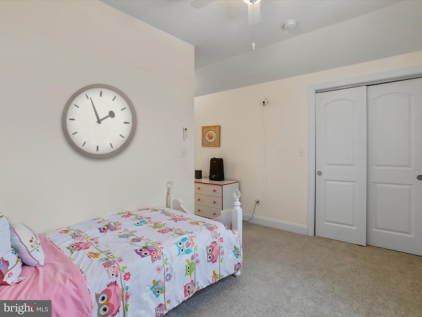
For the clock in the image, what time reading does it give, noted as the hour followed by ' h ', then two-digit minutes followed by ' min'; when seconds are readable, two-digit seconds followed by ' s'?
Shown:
1 h 56 min
